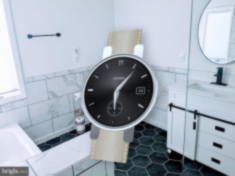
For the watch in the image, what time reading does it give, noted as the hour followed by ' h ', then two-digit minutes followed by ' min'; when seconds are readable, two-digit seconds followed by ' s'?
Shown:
6 h 06 min
